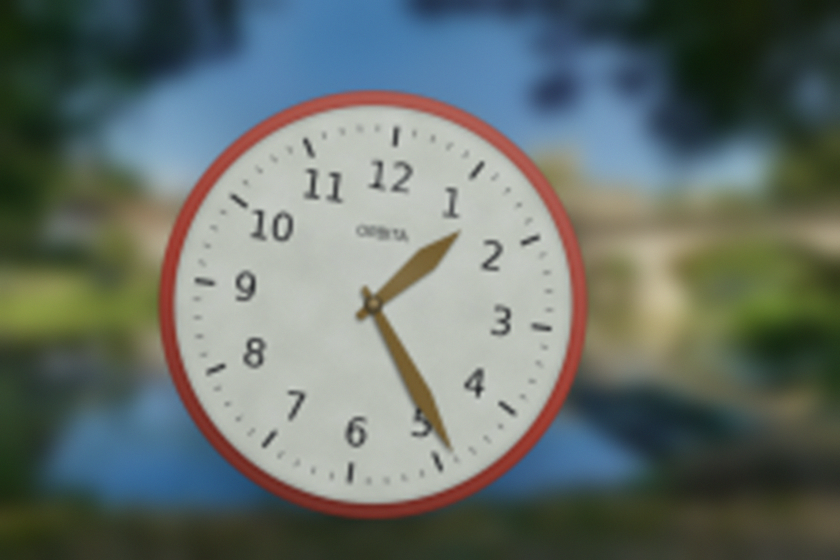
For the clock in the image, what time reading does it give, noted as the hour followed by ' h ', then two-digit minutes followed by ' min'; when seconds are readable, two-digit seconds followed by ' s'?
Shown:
1 h 24 min
